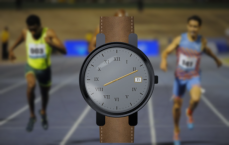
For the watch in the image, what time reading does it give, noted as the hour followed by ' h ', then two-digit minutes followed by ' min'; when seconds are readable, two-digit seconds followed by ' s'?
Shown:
8 h 11 min
